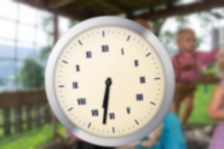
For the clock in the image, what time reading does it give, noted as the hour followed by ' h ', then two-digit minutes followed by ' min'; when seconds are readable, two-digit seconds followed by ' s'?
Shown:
6 h 32 min
